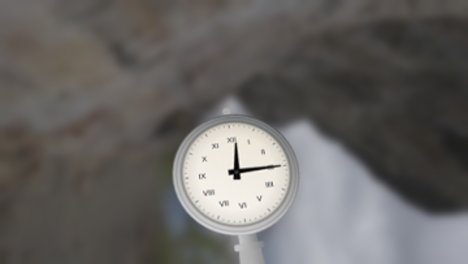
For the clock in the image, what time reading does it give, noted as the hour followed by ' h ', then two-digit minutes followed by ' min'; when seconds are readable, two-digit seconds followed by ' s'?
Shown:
12 h 15 min
